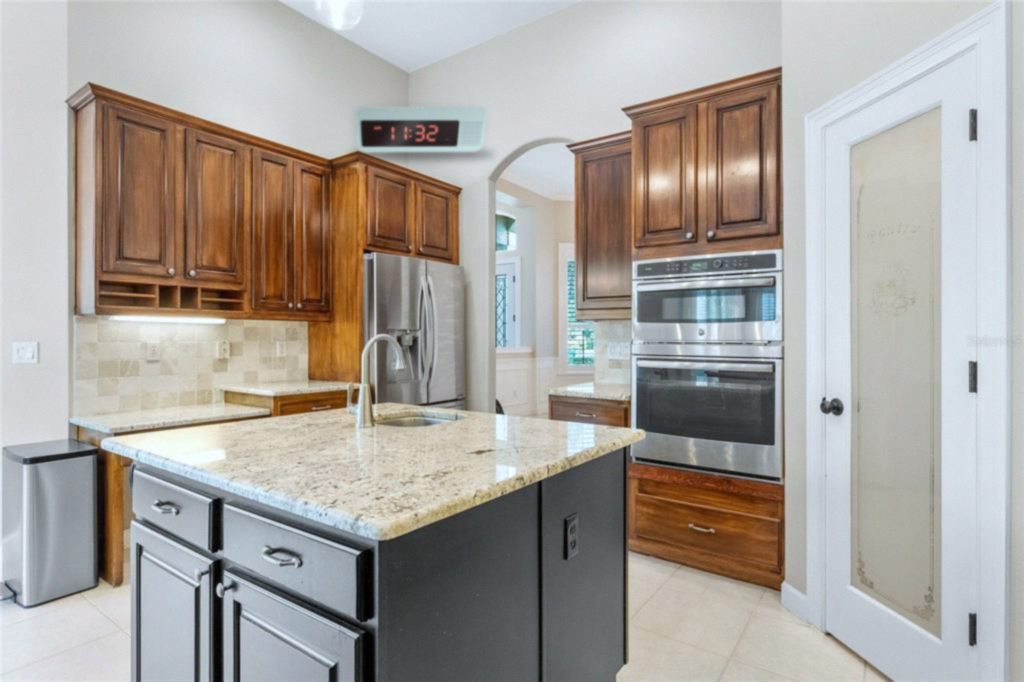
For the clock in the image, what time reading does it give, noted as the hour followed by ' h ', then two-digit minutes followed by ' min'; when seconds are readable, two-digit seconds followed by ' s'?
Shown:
11 h 32 min
